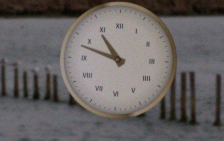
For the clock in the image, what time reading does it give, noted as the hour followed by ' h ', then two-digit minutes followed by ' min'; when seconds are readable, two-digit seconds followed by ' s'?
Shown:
10 h 48 min
